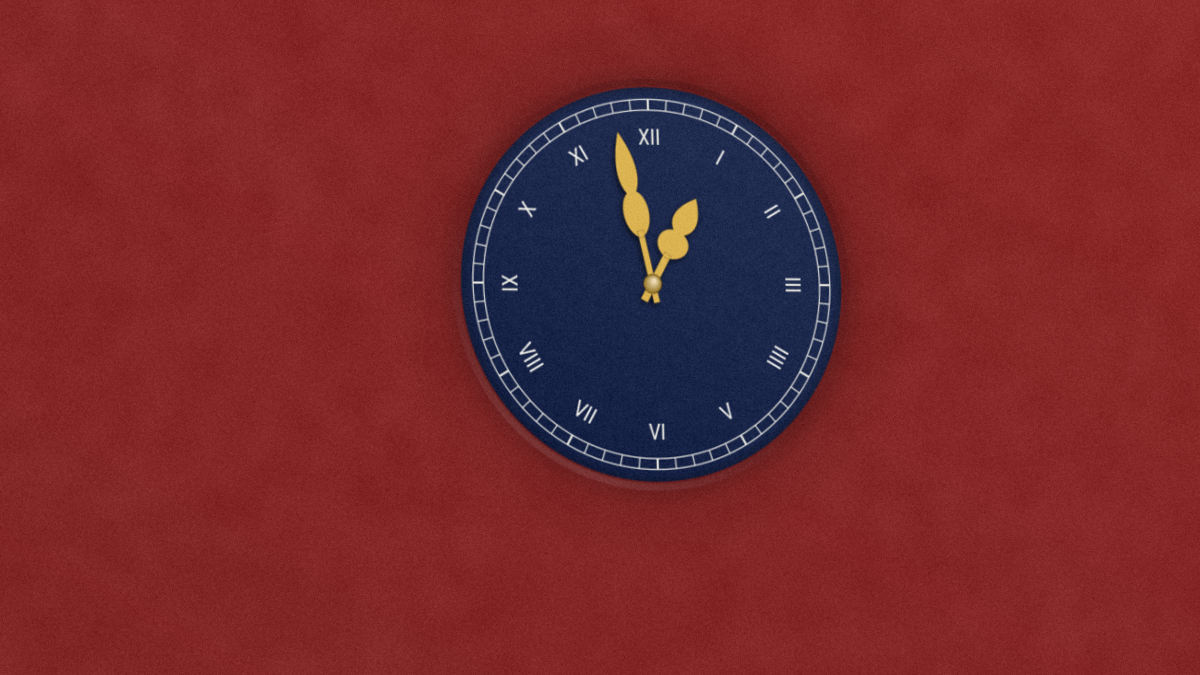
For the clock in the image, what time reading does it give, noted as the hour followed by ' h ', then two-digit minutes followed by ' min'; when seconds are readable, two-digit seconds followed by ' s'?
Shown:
12 h 58 min
